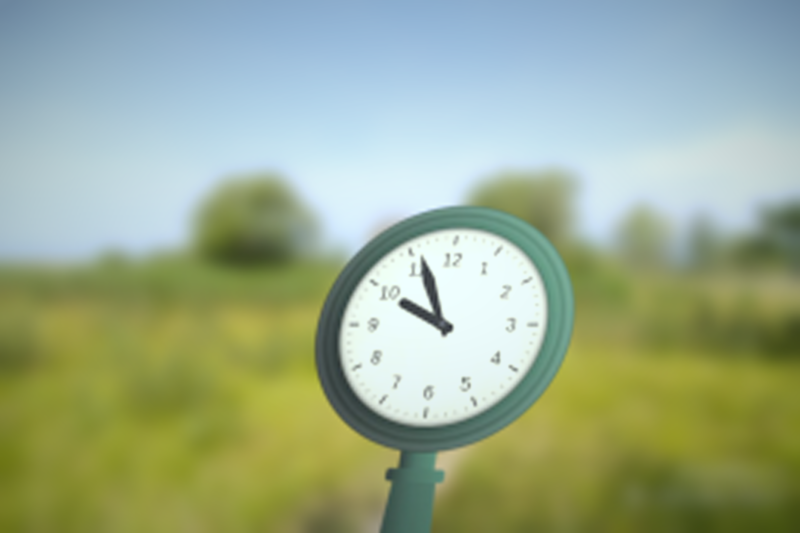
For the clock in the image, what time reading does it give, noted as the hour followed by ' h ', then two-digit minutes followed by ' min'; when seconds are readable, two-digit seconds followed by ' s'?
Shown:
9 h 56 min
